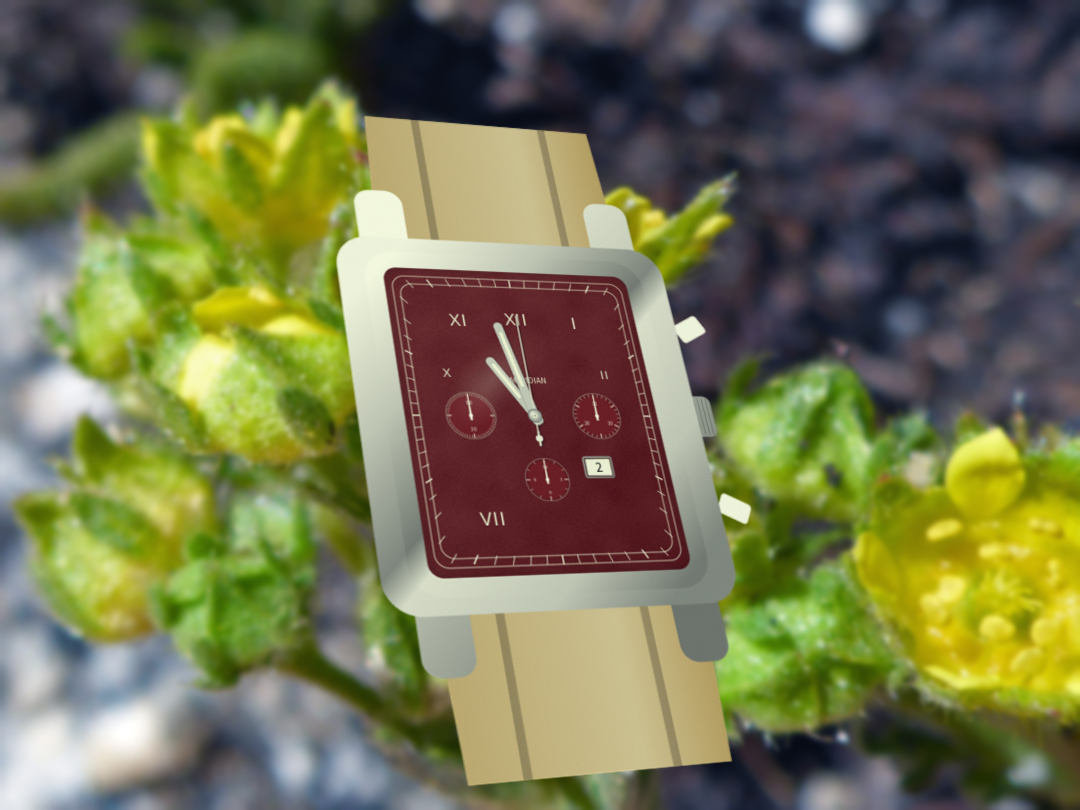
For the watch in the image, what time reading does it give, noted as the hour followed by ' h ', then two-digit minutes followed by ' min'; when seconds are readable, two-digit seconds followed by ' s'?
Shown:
10 h 58 min
